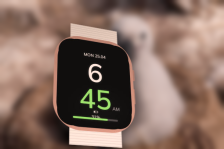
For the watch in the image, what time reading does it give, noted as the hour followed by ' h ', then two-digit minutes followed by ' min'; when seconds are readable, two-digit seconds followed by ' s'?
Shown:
6 h 45 min
